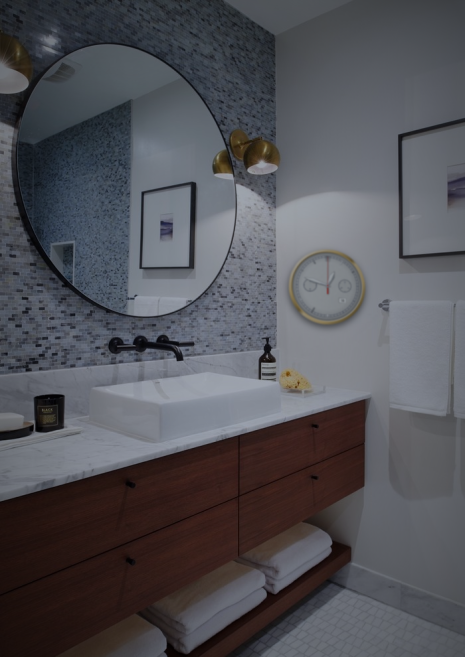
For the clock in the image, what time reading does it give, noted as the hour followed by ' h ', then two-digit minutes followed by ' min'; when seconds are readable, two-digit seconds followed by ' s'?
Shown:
12 h 48 min
